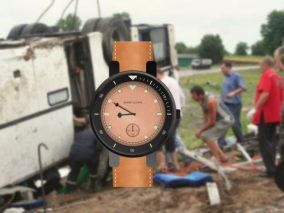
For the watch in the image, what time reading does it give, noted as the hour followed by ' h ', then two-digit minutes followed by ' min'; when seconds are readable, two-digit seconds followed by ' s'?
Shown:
8 h 50 min
